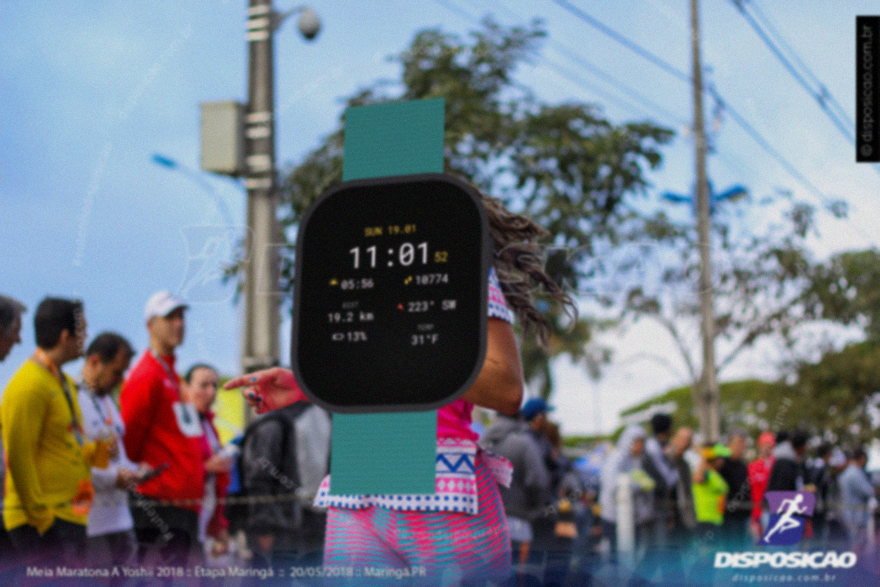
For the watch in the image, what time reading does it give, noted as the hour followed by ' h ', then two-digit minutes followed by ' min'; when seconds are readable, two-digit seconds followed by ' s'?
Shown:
11 h 01 min
